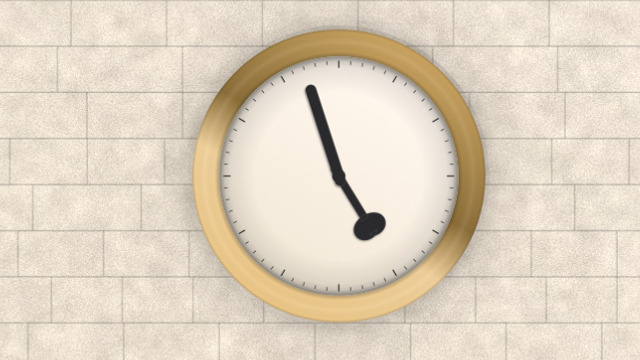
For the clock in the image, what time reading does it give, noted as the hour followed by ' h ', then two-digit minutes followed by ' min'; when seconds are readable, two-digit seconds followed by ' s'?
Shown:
4 h 57 min
